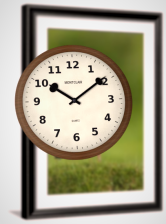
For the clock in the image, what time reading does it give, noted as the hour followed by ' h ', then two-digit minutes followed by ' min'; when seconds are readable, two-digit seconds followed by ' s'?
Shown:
10 h 09 min
